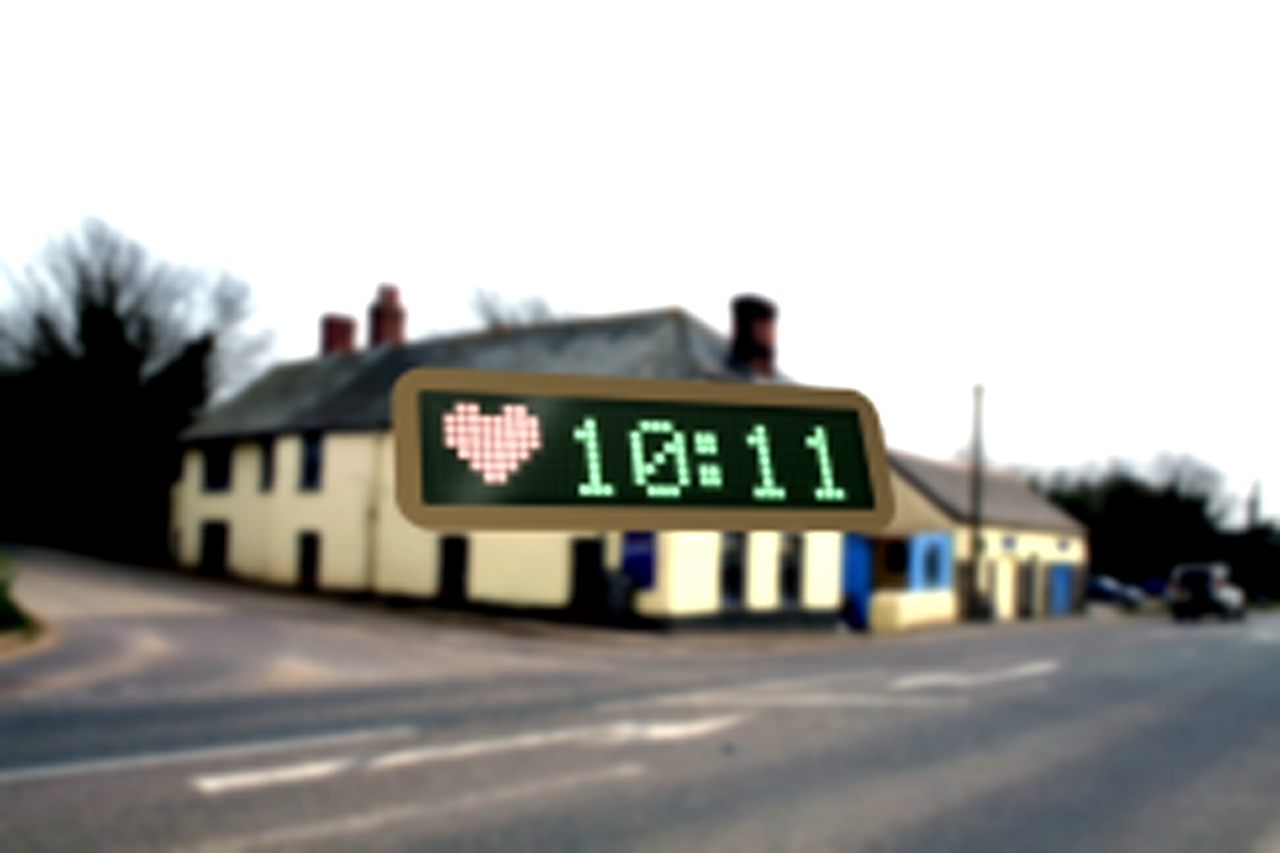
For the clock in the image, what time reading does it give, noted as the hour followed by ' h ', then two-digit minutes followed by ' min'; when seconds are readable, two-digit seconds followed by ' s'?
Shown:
10 h 11 min
